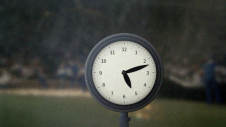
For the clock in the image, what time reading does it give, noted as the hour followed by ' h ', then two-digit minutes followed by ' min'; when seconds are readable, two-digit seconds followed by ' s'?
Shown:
5 h 12 min
